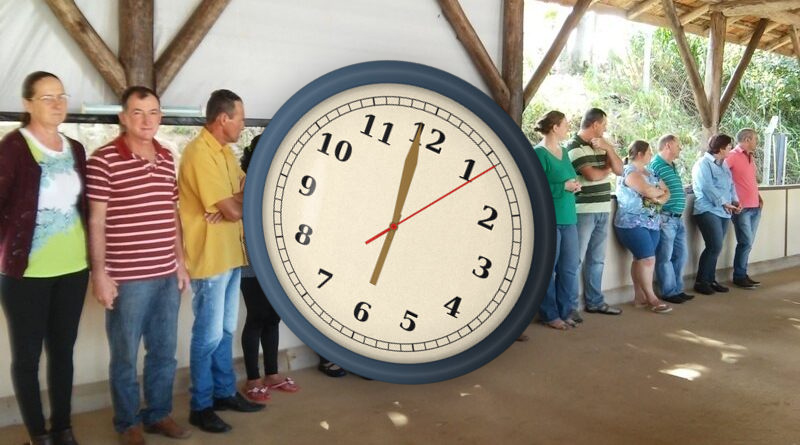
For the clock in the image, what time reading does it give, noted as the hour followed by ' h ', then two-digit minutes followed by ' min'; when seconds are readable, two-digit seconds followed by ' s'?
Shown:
5 h 59 min 06 s
